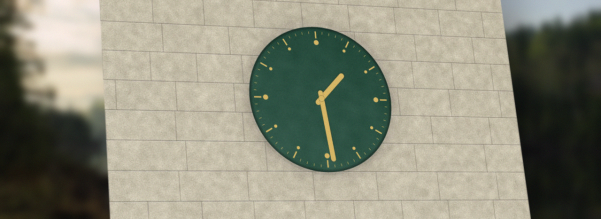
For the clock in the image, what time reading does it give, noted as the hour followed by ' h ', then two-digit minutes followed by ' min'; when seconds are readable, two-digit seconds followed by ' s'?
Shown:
1 h 29 min
